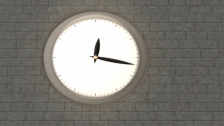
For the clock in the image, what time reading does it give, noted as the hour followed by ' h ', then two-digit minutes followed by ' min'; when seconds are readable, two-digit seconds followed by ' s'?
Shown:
12 h 17 min
